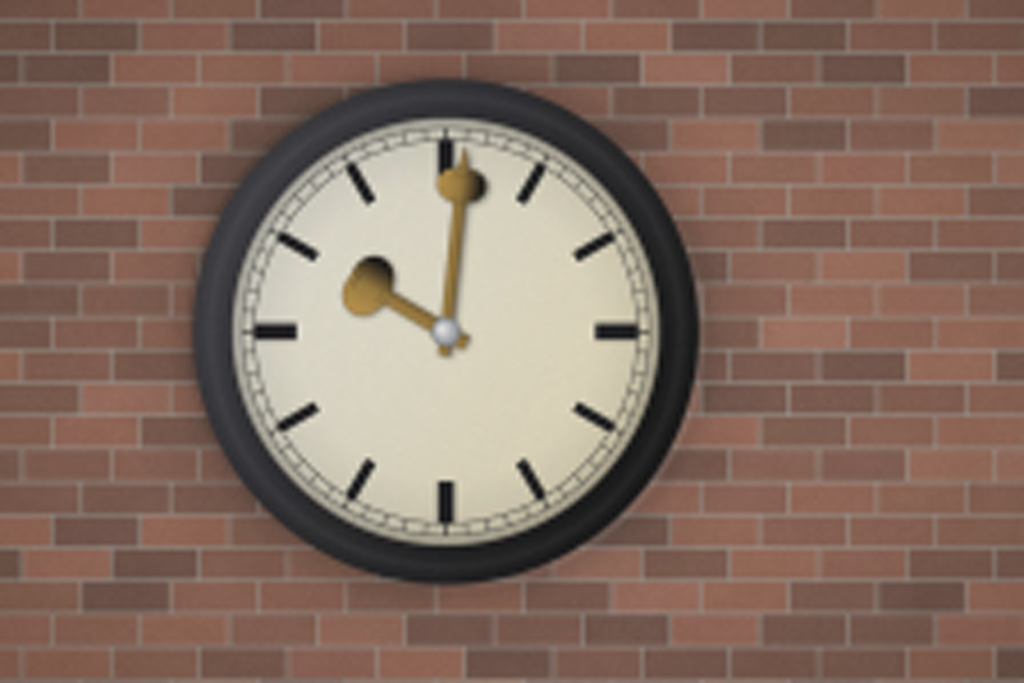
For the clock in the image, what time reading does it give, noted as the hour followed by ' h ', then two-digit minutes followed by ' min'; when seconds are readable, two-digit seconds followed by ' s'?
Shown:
10 h 01 min
